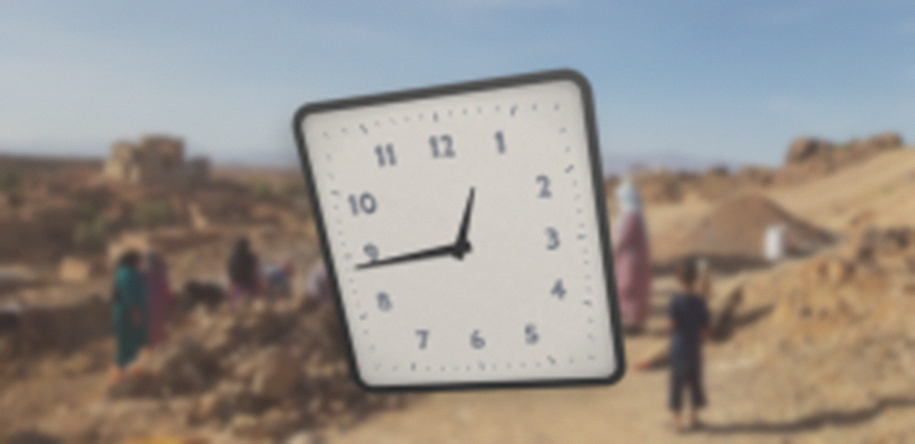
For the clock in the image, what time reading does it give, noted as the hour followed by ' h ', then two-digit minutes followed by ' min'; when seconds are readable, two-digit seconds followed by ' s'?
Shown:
12 h 44 min
